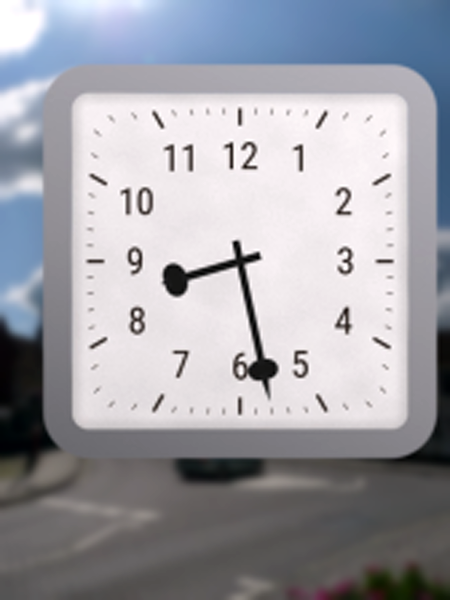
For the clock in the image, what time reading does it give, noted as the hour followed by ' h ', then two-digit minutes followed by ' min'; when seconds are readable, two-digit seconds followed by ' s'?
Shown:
8 h 28 min
